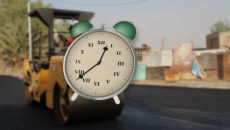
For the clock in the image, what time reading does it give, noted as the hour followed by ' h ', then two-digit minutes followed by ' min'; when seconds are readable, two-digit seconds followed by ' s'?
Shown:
12 h 38 min
